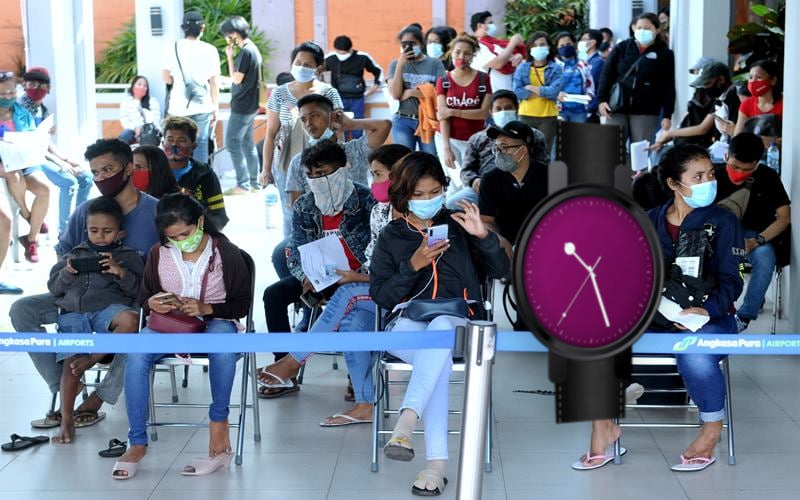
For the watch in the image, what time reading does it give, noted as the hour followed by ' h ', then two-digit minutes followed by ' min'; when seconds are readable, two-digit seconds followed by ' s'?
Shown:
10 h 26 min 36 s
